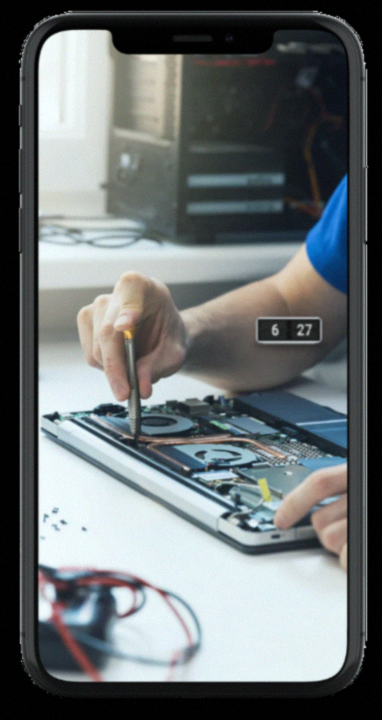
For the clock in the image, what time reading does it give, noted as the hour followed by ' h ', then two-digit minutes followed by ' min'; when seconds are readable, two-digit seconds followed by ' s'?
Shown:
6 h 27 min
